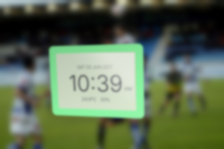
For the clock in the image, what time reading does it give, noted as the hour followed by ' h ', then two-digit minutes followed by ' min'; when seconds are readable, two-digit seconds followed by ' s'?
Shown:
10 h 39 min
